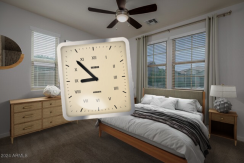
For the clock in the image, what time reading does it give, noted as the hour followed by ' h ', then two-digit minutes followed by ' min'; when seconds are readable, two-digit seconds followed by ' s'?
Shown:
8 h 53 min
